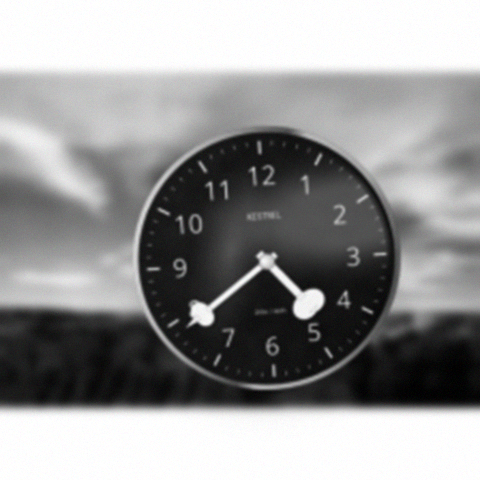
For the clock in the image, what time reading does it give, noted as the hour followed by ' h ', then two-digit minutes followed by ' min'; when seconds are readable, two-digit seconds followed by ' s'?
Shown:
4 h 39 min
